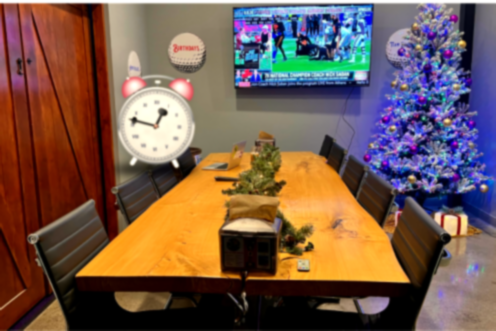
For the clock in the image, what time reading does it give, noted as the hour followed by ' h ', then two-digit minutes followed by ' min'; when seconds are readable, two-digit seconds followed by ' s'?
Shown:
12 h 47 min
